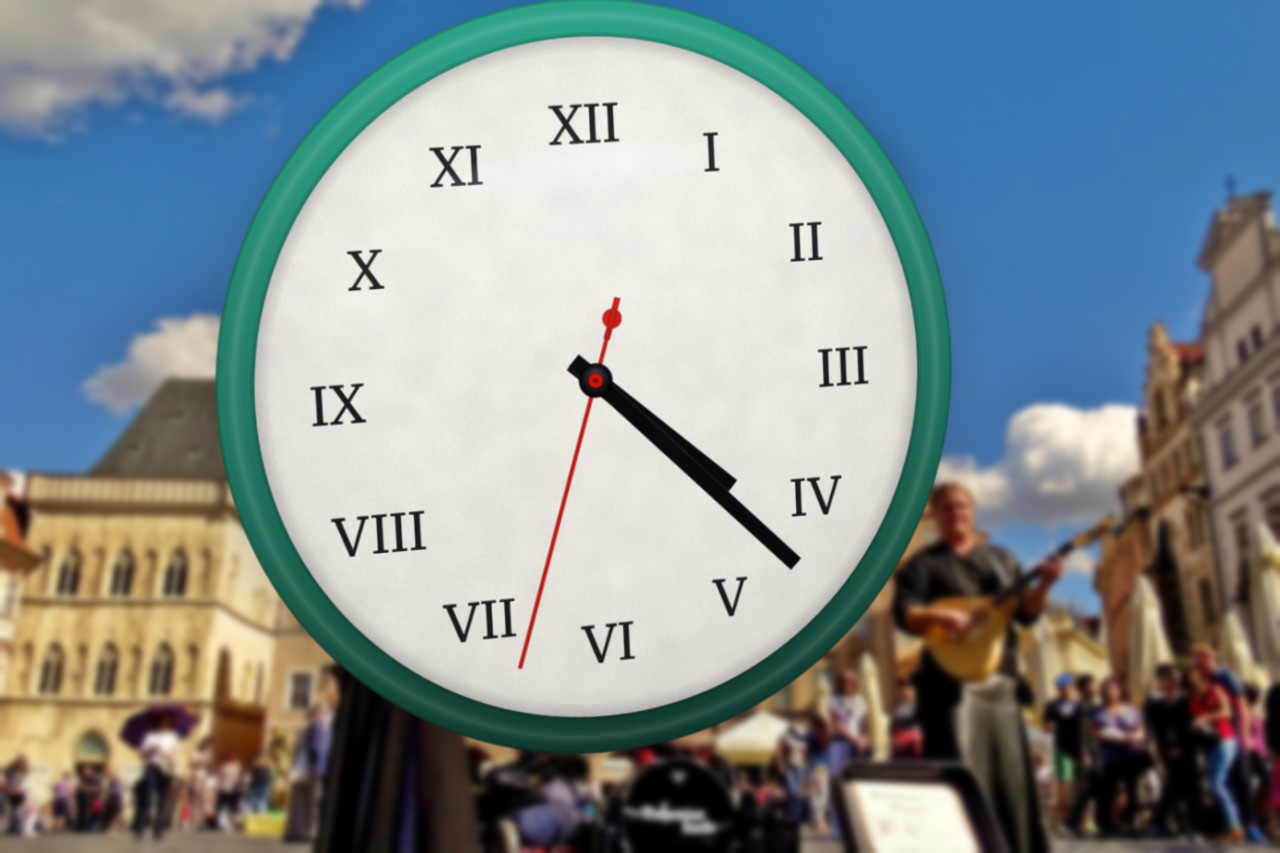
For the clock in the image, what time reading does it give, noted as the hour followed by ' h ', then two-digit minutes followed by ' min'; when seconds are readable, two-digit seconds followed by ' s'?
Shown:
4 h 22 min 33 s
